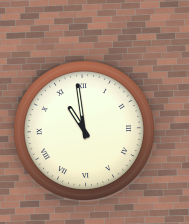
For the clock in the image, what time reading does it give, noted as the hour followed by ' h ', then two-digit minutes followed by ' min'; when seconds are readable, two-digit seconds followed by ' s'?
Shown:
10 h 59 min
